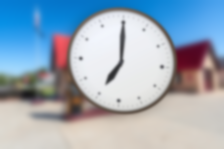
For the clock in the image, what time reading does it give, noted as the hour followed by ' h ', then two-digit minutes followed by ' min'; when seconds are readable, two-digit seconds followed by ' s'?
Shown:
7 h 00 min
